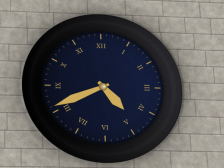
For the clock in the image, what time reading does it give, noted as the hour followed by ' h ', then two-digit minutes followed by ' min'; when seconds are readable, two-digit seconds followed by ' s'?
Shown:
4 h 41 min
